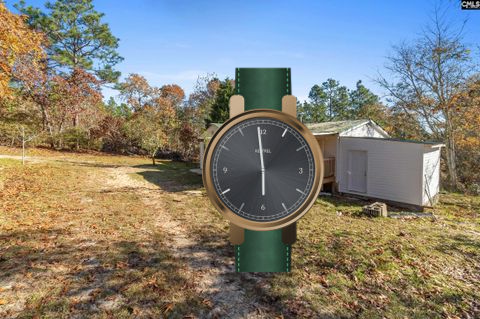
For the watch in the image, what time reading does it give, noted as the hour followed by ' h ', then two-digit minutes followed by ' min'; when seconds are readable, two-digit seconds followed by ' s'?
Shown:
5 h 59 min
